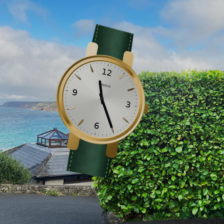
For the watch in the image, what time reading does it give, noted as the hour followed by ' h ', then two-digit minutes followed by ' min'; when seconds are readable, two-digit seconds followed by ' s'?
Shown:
11 h 25 min
